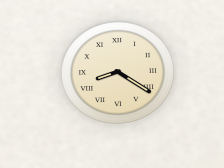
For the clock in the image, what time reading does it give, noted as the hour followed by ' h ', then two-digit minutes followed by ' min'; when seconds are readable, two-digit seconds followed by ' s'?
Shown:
8 h 21 min
